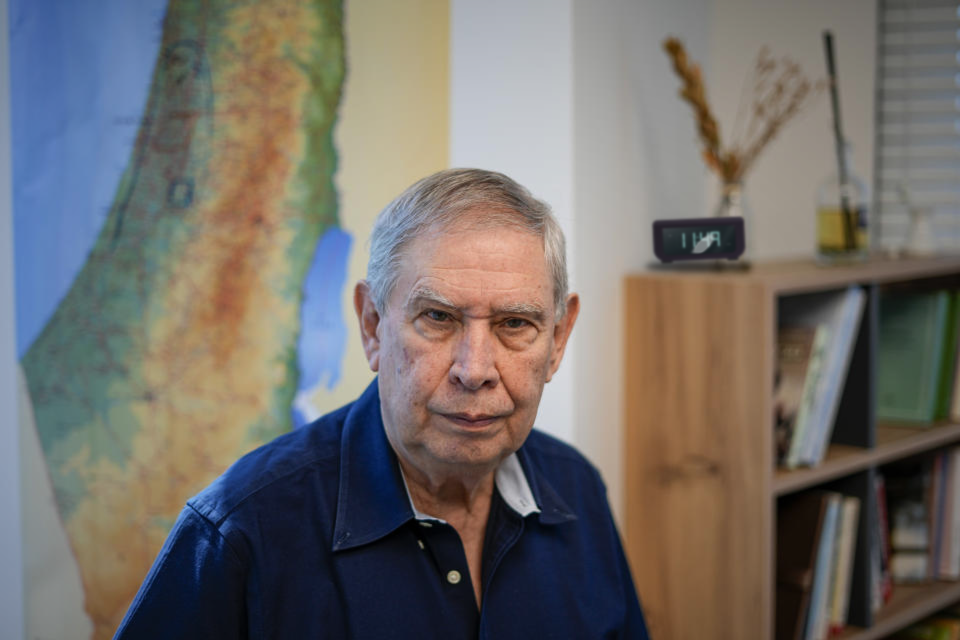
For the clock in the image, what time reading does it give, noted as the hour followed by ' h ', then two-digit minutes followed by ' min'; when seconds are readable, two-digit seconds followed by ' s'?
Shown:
11 h 49 min
